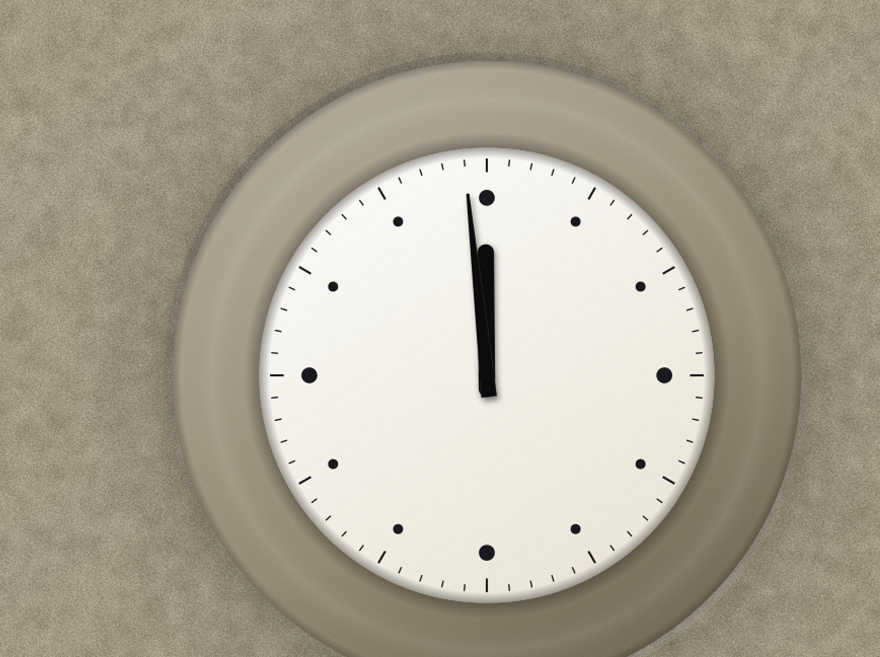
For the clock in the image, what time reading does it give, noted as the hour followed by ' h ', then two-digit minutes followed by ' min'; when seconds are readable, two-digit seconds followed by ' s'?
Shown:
11 h 59 min
